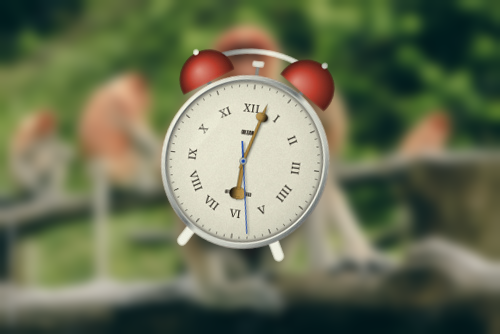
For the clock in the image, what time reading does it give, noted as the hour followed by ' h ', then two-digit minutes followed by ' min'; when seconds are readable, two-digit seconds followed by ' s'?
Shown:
6 h 02 min 28 s
